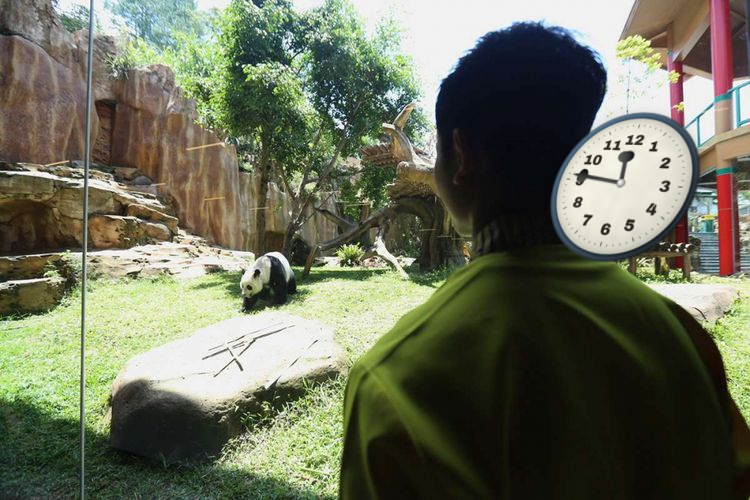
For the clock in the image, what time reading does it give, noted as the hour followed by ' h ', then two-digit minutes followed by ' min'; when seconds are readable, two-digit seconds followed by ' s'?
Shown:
11 h 46 min
